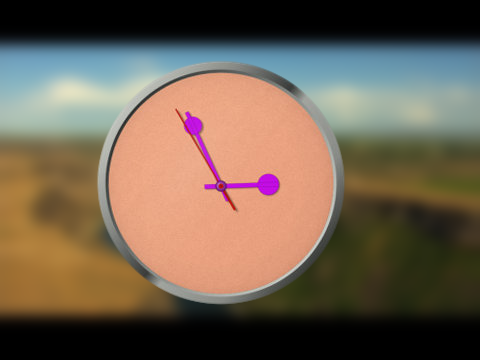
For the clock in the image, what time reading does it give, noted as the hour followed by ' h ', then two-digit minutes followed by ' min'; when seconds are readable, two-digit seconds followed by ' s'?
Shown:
2 h 55 min 55 s
